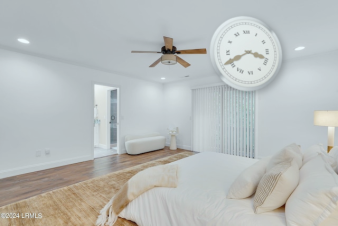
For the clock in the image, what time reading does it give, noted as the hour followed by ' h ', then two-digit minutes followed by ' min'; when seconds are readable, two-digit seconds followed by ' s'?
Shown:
3 h 41 min
